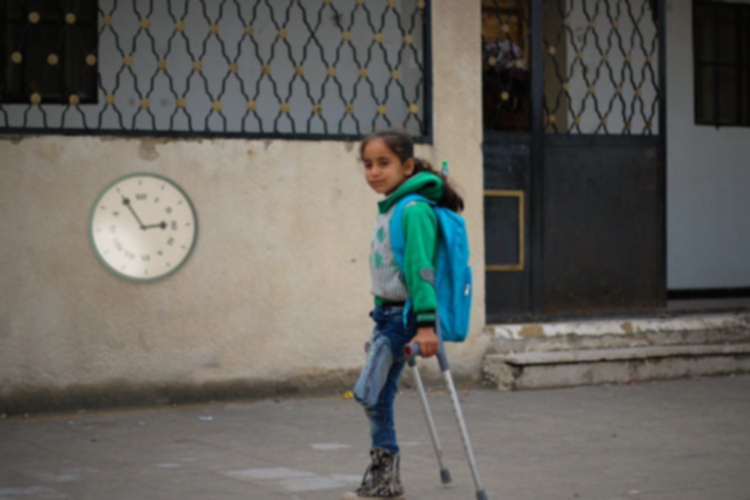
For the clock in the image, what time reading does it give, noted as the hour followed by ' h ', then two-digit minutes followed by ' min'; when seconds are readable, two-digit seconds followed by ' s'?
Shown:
2 h 55 min
